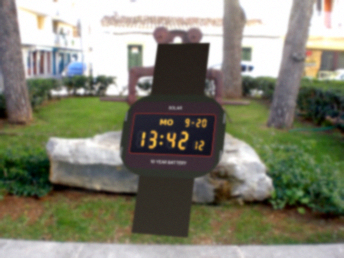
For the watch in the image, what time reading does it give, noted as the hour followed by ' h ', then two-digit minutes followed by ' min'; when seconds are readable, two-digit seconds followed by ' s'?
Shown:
13 h 42 min
